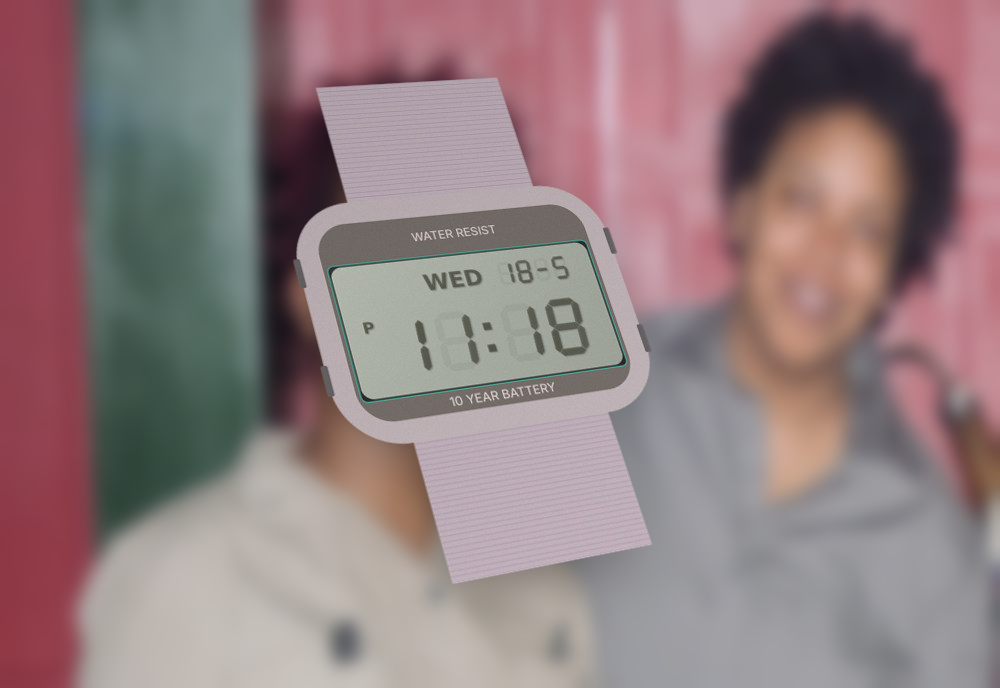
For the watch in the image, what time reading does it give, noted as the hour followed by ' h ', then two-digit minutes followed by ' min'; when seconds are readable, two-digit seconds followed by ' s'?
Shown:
11 h 18 min
